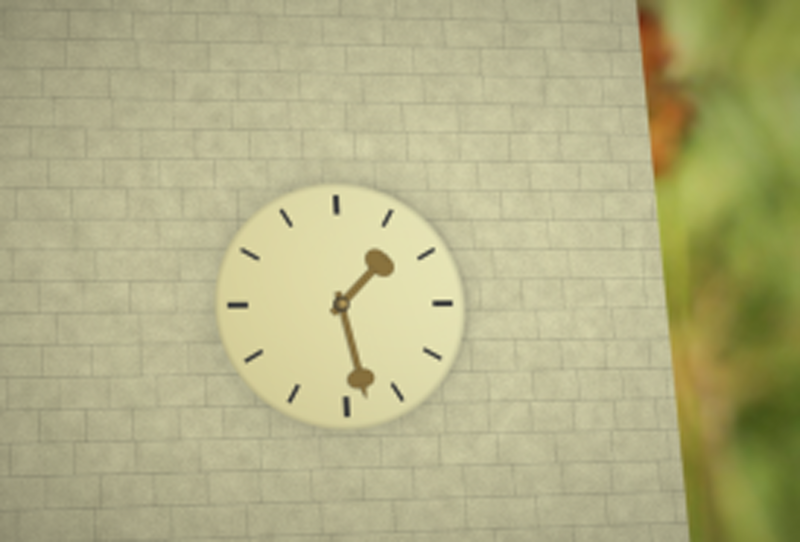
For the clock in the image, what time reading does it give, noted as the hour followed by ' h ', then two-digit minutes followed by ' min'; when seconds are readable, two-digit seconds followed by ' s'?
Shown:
1 h 28 min
